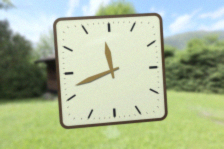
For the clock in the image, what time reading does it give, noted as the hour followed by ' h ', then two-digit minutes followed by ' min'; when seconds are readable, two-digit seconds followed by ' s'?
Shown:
11 h 42 min
